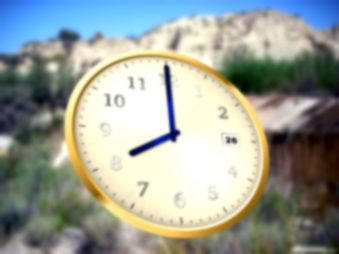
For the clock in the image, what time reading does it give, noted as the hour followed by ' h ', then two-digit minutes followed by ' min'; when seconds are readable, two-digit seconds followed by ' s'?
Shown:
8 h 00 min
